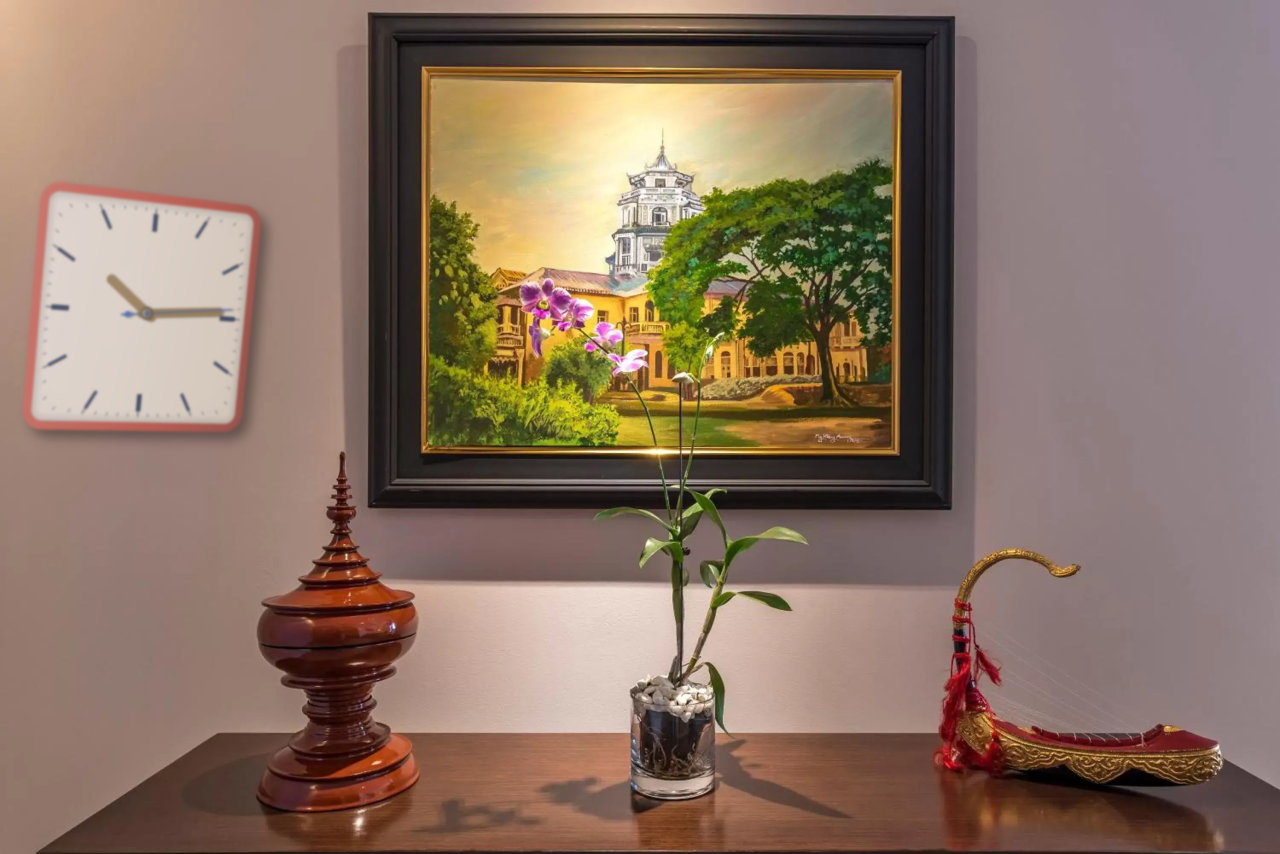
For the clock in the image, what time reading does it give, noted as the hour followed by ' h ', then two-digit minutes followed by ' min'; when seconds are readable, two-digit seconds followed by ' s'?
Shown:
10 h 14 min 14 s
